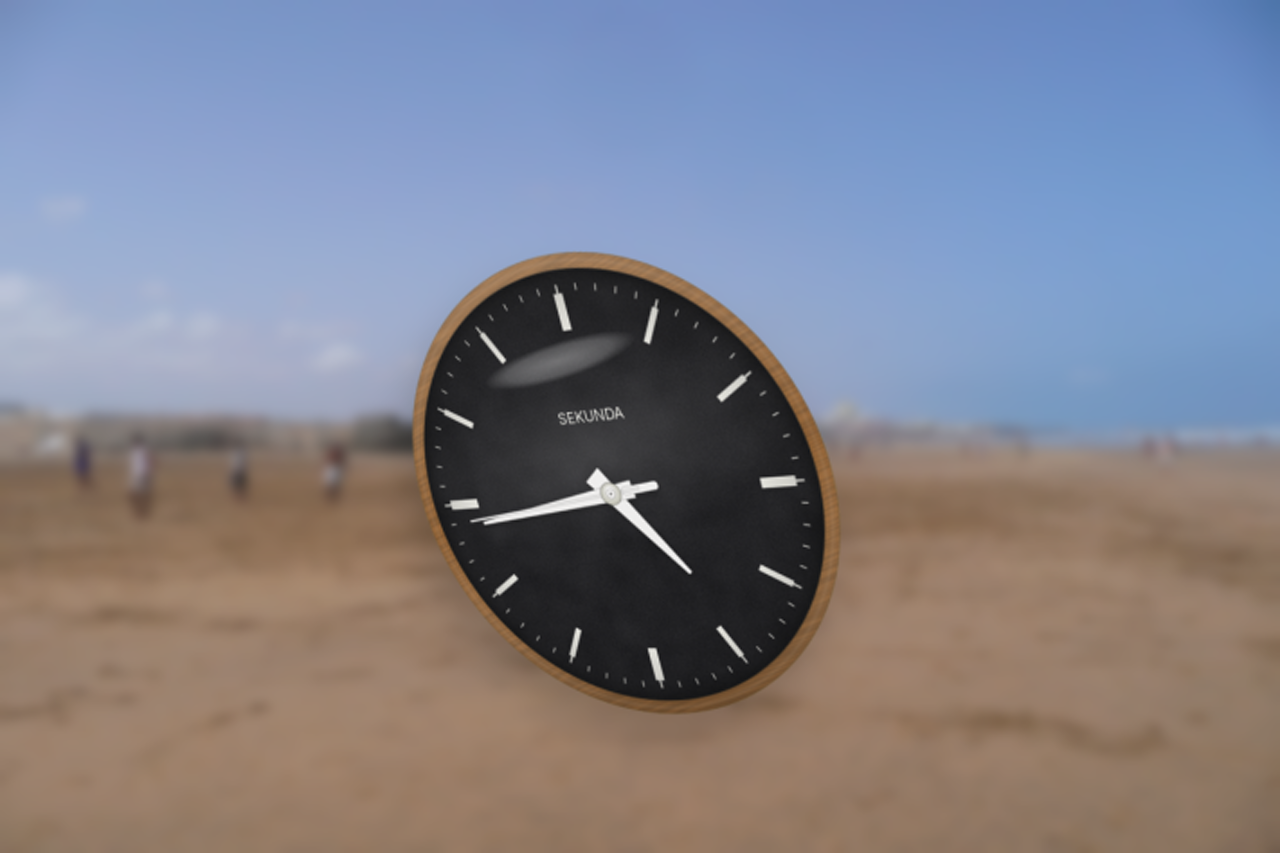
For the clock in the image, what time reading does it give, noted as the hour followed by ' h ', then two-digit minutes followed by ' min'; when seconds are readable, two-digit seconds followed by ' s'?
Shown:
4 h 43 min 44 s
